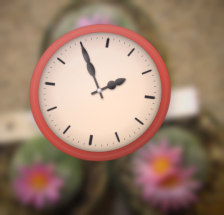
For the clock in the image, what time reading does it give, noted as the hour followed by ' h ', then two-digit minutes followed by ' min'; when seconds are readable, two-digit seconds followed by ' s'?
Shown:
1 h 55 min
